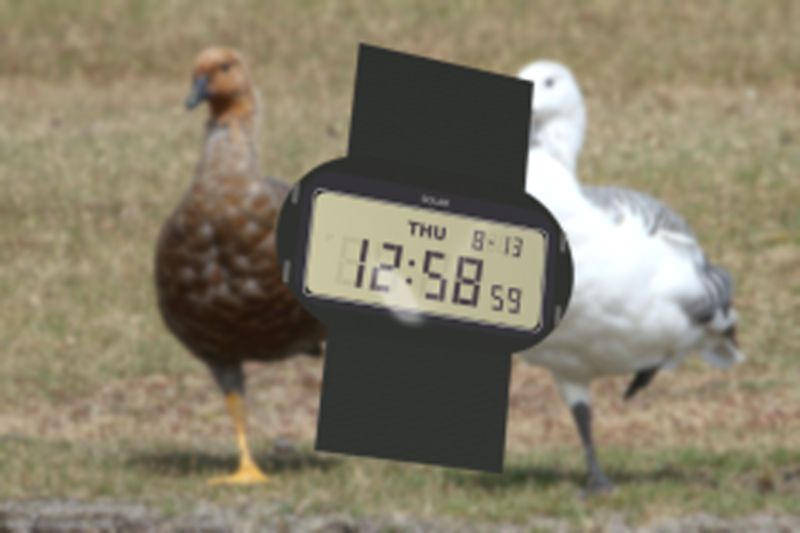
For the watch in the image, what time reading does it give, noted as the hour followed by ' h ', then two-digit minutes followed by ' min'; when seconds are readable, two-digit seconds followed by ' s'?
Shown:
12 h 58 min 59 s
